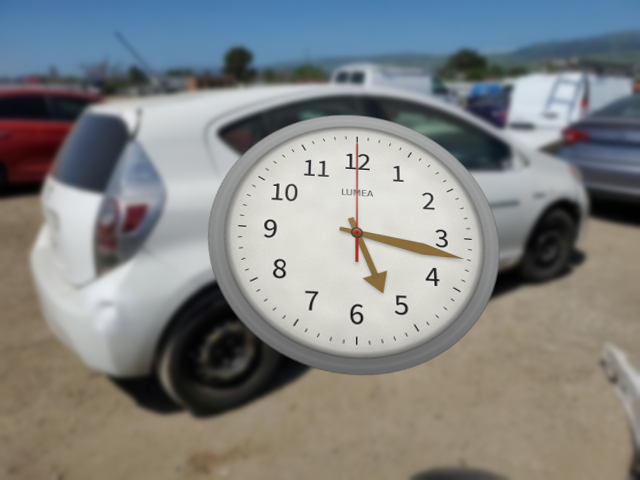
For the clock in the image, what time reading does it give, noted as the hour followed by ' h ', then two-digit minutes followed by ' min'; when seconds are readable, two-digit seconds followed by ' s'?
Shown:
5 h 17 min 00 s
